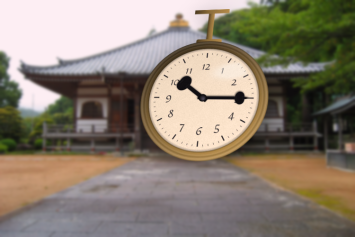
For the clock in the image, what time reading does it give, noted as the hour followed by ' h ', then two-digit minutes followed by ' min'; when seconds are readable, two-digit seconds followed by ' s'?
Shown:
10 h 15 min
